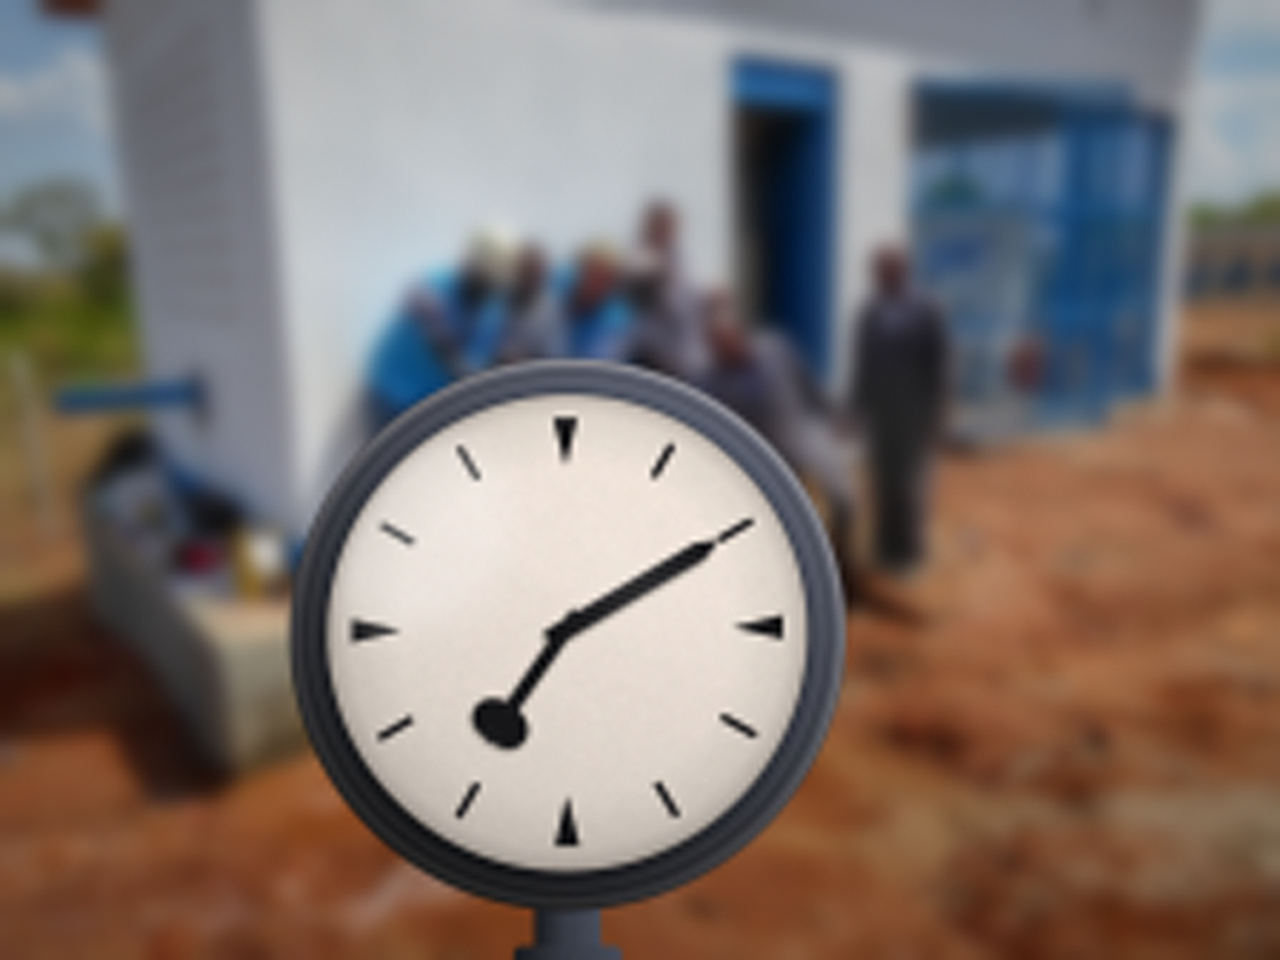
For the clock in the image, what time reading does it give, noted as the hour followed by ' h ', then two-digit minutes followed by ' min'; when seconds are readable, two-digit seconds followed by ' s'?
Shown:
7 h 10 min
